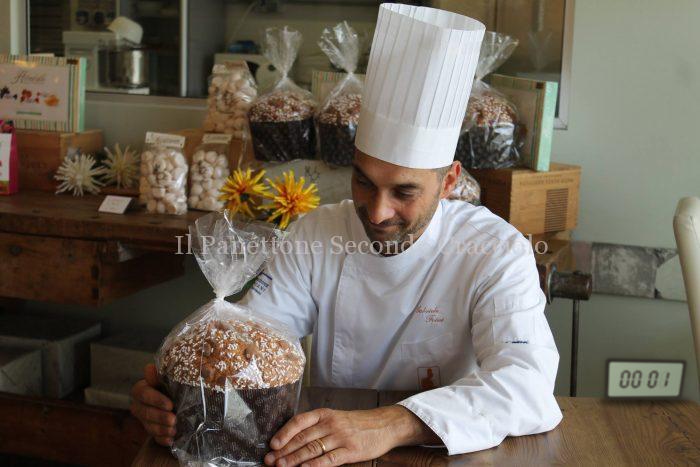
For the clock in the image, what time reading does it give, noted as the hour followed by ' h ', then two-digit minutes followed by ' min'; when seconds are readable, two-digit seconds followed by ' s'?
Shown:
0 h 01 min
